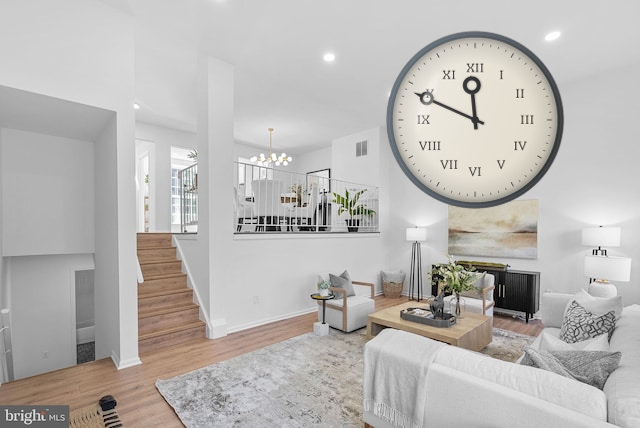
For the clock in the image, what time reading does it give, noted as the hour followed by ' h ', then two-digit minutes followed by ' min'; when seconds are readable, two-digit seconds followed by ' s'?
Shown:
11 h 49 min
